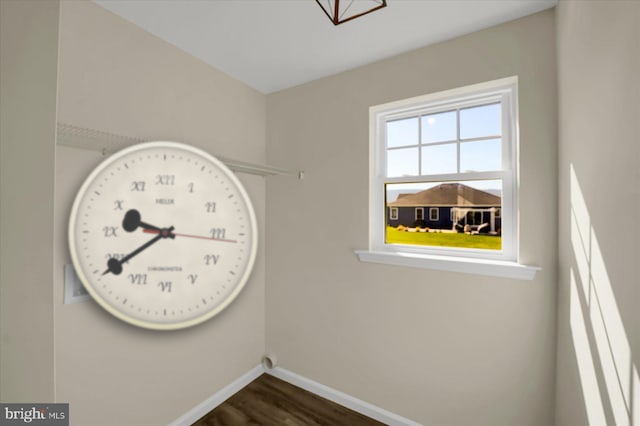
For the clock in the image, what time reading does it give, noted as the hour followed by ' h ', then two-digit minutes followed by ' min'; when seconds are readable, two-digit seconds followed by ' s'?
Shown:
9 h 39 min 16 s
